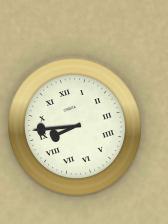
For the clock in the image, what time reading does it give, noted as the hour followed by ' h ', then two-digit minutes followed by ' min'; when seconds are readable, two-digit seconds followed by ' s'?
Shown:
8 h 47 min
